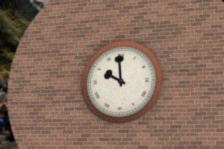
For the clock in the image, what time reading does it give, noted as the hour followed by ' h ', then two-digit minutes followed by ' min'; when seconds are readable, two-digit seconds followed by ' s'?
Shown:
9 h 59 min
